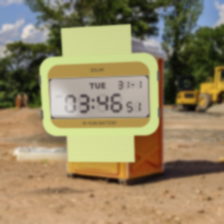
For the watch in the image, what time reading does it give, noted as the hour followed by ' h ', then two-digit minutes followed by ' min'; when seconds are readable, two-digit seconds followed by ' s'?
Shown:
3 h 46 min 51 s
